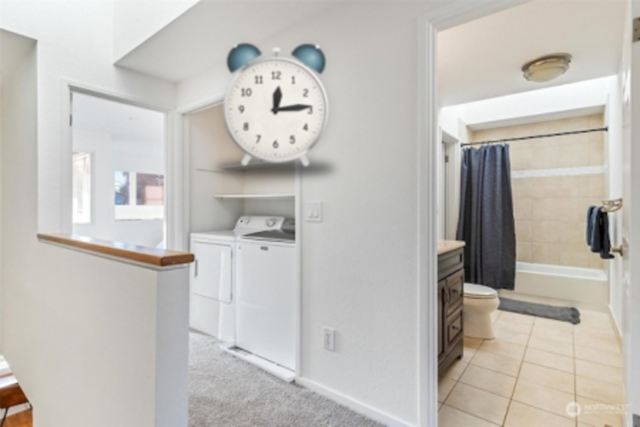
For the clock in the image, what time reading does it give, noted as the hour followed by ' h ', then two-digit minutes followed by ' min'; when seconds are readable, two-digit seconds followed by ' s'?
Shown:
12 h 14 min
